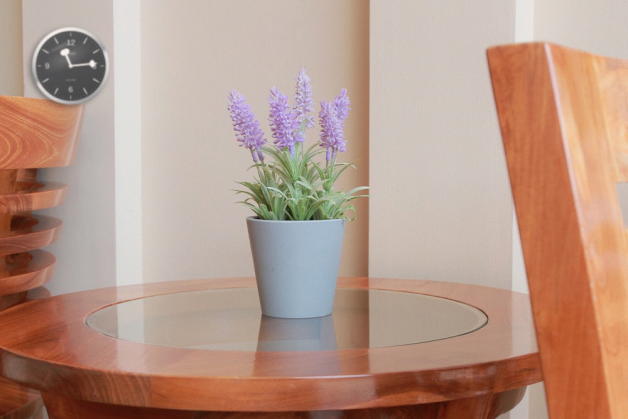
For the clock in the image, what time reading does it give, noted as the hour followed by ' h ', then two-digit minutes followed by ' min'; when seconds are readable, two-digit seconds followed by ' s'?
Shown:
11 h 14 min
